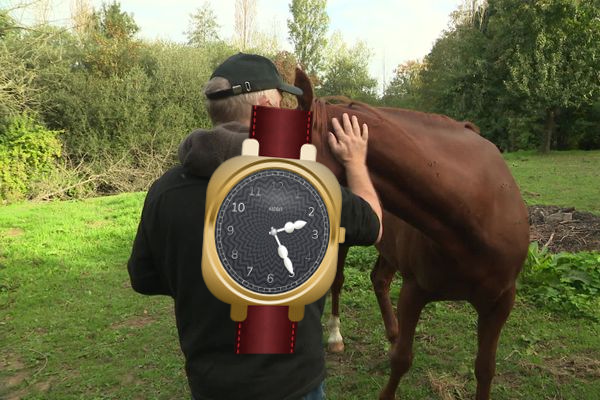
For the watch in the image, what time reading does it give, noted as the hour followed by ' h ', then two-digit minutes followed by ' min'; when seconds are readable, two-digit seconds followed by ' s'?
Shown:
2 h 25 min
